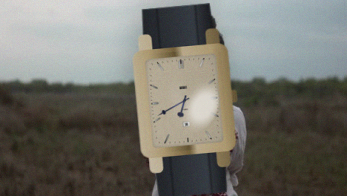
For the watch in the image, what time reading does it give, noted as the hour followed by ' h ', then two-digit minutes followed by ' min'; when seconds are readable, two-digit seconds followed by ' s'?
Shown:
6 h 41 min
